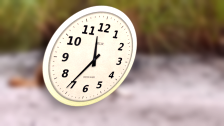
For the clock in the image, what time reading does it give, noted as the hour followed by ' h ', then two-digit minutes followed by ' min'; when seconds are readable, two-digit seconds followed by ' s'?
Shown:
11 h 36 min
